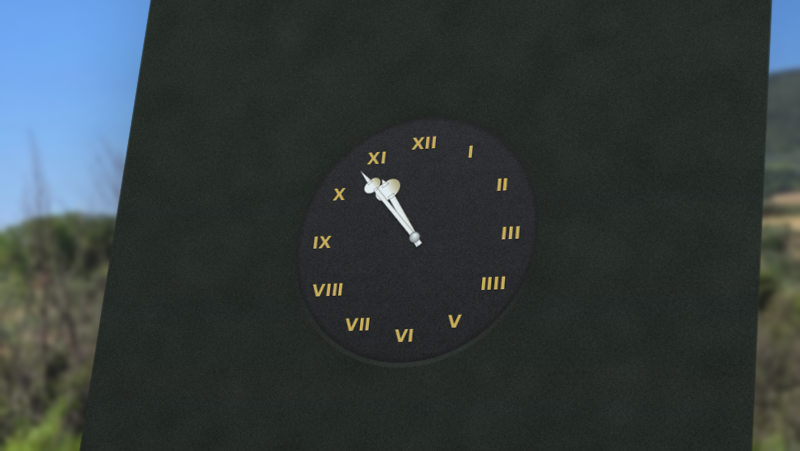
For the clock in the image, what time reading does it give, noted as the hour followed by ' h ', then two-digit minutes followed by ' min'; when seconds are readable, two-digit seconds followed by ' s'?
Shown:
10 h 53 min
